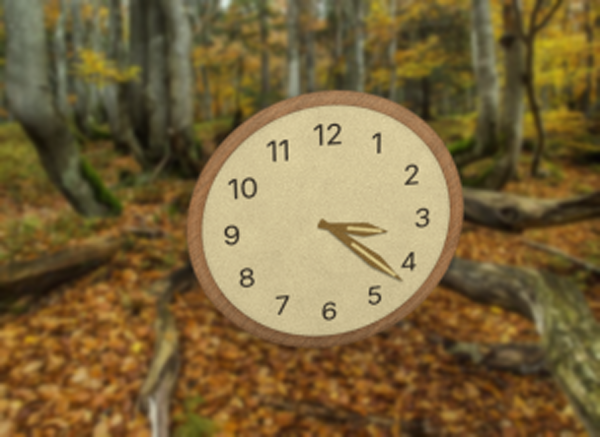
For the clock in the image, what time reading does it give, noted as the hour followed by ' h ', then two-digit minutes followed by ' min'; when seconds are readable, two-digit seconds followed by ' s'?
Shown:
3 h 22 min
